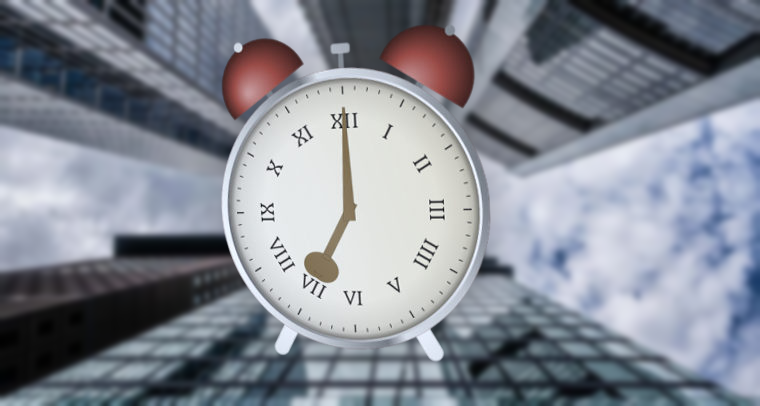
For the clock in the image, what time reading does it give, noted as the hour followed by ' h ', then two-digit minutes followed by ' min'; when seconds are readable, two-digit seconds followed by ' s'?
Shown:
7 h 00 min
